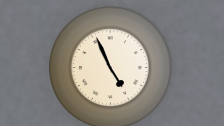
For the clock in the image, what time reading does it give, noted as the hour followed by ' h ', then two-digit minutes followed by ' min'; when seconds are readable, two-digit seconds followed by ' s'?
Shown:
4 h 56 min
